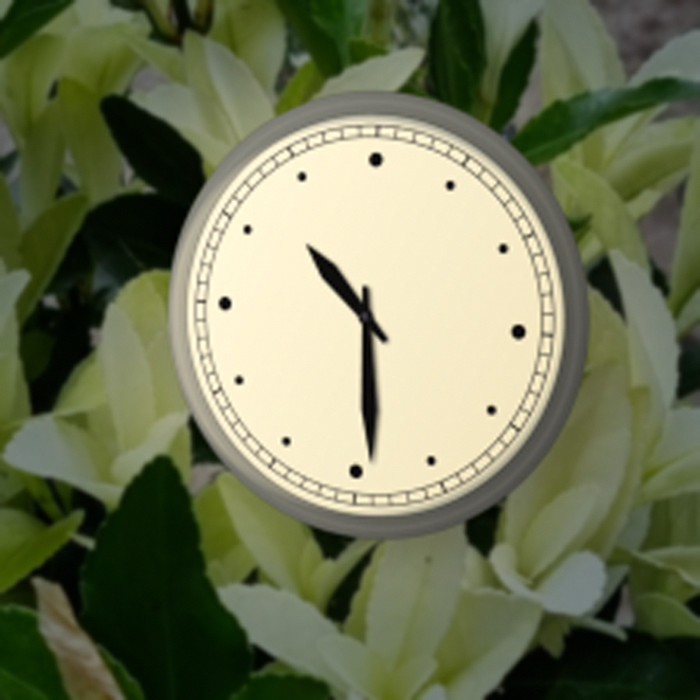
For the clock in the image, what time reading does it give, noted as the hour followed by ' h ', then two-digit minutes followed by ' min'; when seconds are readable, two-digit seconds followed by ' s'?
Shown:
10 h 29 min
